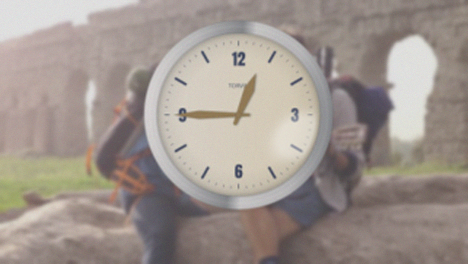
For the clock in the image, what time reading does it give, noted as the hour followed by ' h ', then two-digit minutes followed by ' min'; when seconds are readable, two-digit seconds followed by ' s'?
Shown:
12 h 45 min
